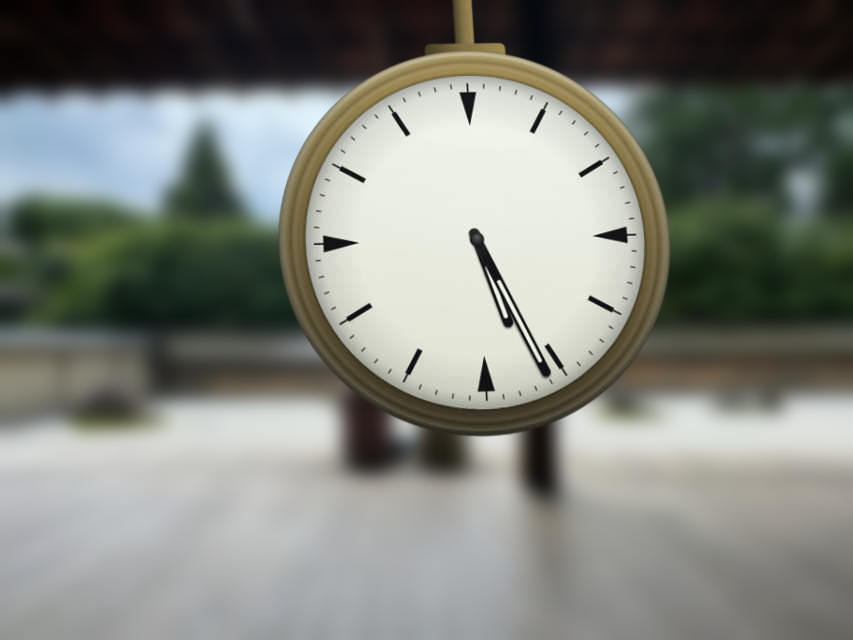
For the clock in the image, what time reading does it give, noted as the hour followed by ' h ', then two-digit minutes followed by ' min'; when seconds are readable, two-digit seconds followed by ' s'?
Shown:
5 h 26 min
